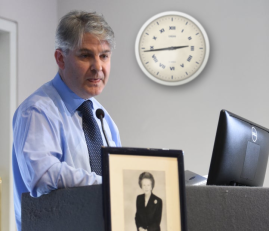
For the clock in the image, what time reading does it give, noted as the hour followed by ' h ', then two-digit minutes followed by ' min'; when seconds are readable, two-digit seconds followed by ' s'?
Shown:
2 h 44 min
